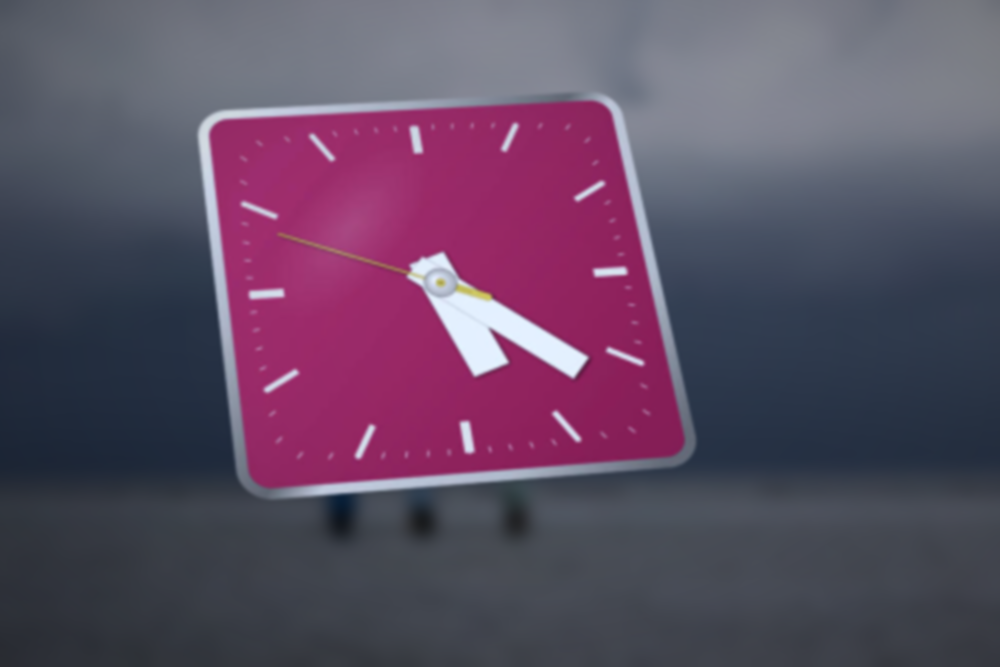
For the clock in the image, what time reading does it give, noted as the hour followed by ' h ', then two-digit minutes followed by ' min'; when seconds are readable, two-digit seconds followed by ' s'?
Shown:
5 h 21 min 49 s
